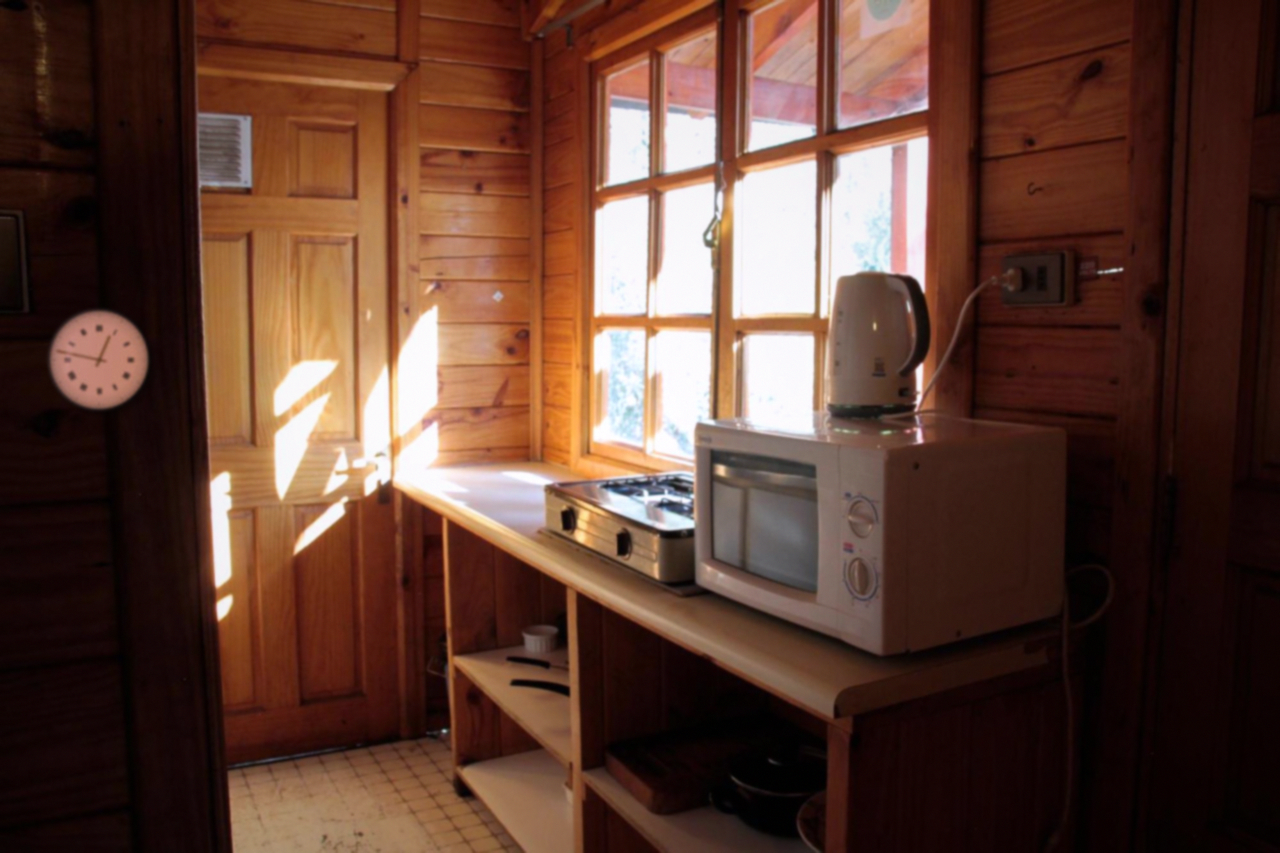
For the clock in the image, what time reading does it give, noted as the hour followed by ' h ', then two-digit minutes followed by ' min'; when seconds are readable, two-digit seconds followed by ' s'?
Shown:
12 h 47 min
